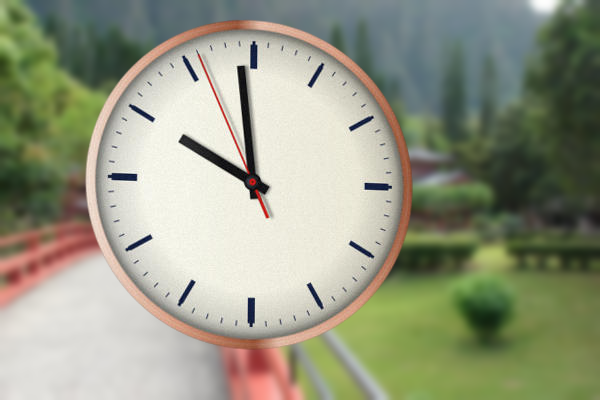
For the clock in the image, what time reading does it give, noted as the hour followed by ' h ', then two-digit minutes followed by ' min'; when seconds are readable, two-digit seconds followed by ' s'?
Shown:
9 h 58 min 56 s
